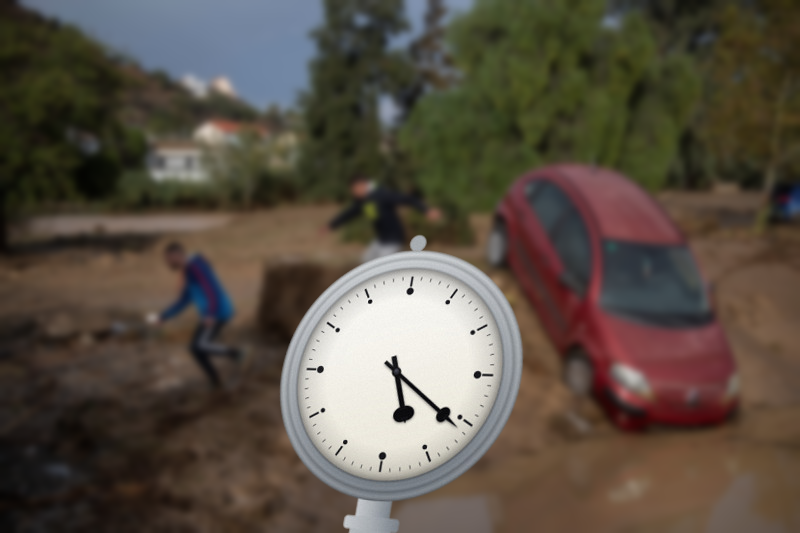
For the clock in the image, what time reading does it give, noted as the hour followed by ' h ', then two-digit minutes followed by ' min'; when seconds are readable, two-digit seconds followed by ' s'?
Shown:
5 h 21 min
